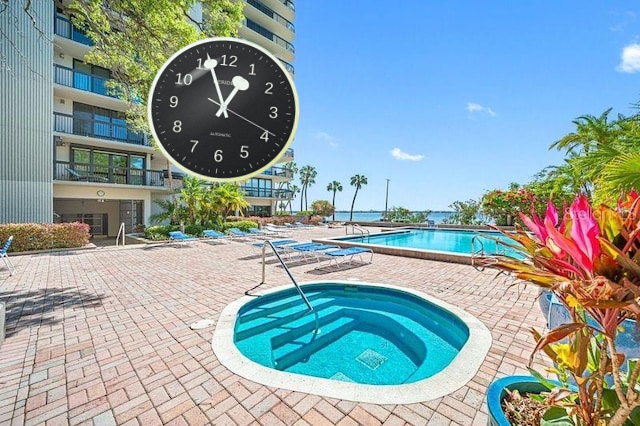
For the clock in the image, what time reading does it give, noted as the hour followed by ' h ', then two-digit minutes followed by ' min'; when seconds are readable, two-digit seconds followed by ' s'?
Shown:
12 h 56 min 19 s
